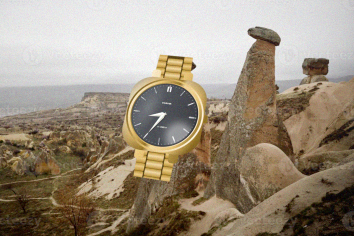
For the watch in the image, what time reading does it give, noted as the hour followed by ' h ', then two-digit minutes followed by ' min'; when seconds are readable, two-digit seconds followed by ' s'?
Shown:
8 h 35 min
